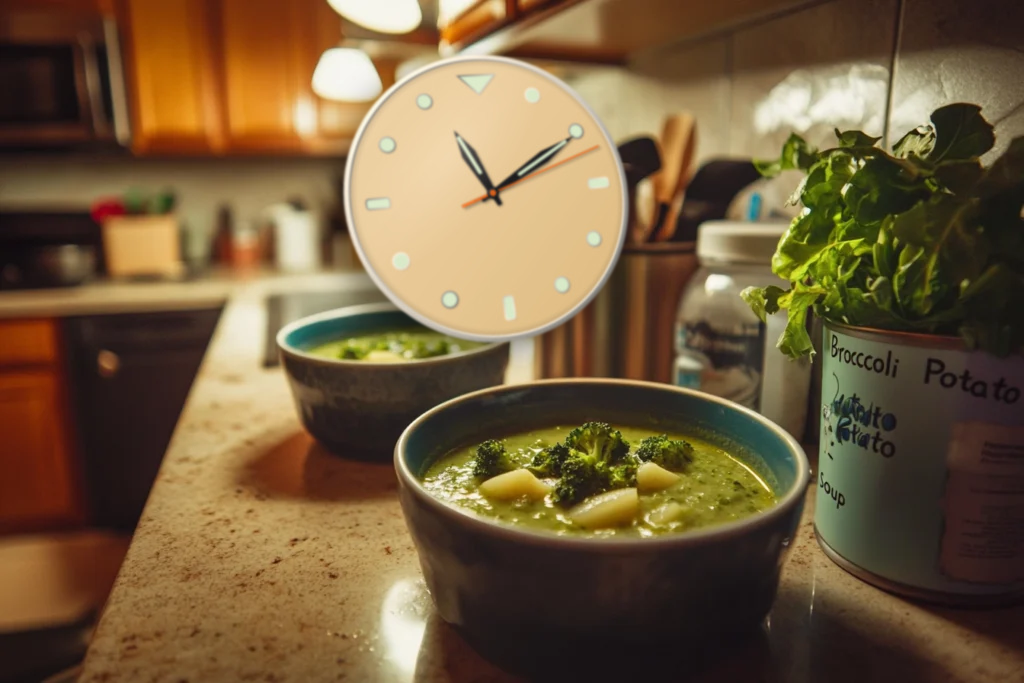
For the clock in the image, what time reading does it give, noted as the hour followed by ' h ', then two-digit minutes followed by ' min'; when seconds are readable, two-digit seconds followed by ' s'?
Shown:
11 h 10 min 12 s
